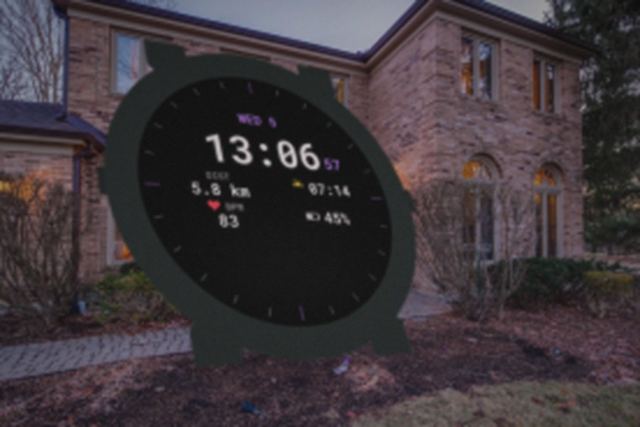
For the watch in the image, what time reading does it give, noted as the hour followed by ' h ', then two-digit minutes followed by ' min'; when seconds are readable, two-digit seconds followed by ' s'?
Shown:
13 h 06 min
